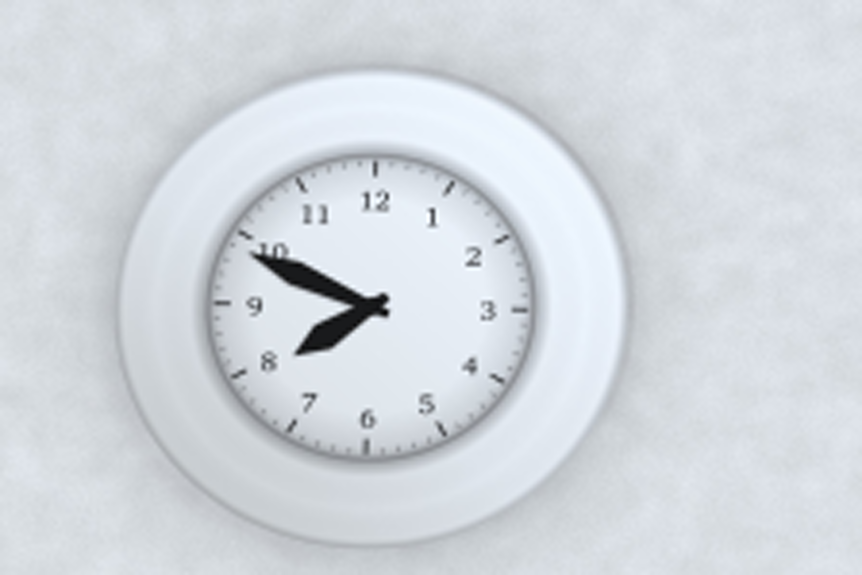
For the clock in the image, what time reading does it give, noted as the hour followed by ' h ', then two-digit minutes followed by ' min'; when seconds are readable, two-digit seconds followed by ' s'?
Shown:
7 h 49 min
